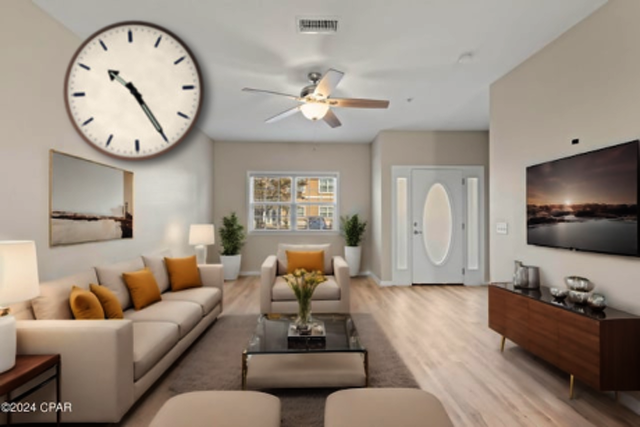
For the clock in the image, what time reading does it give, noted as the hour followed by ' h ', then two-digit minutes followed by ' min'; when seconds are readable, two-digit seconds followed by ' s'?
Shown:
10 h 25 min
